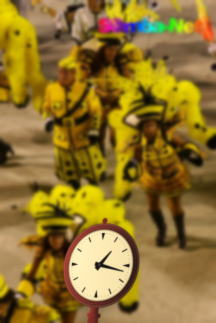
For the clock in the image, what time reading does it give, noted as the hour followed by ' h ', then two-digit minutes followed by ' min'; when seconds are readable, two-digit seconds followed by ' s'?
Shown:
1 h 17 min
